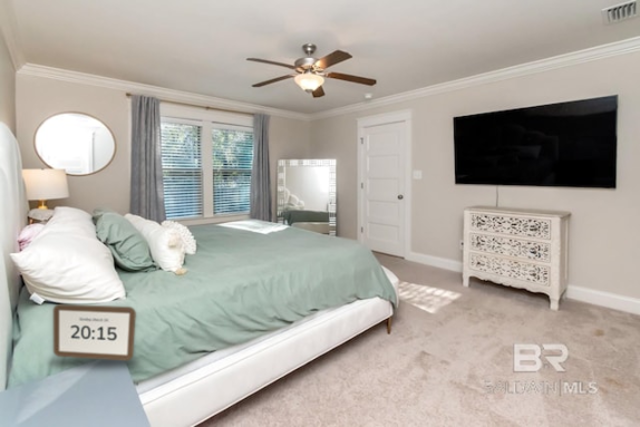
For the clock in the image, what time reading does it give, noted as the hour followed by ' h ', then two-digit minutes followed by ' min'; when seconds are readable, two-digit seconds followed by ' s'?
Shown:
20 h 15 min
